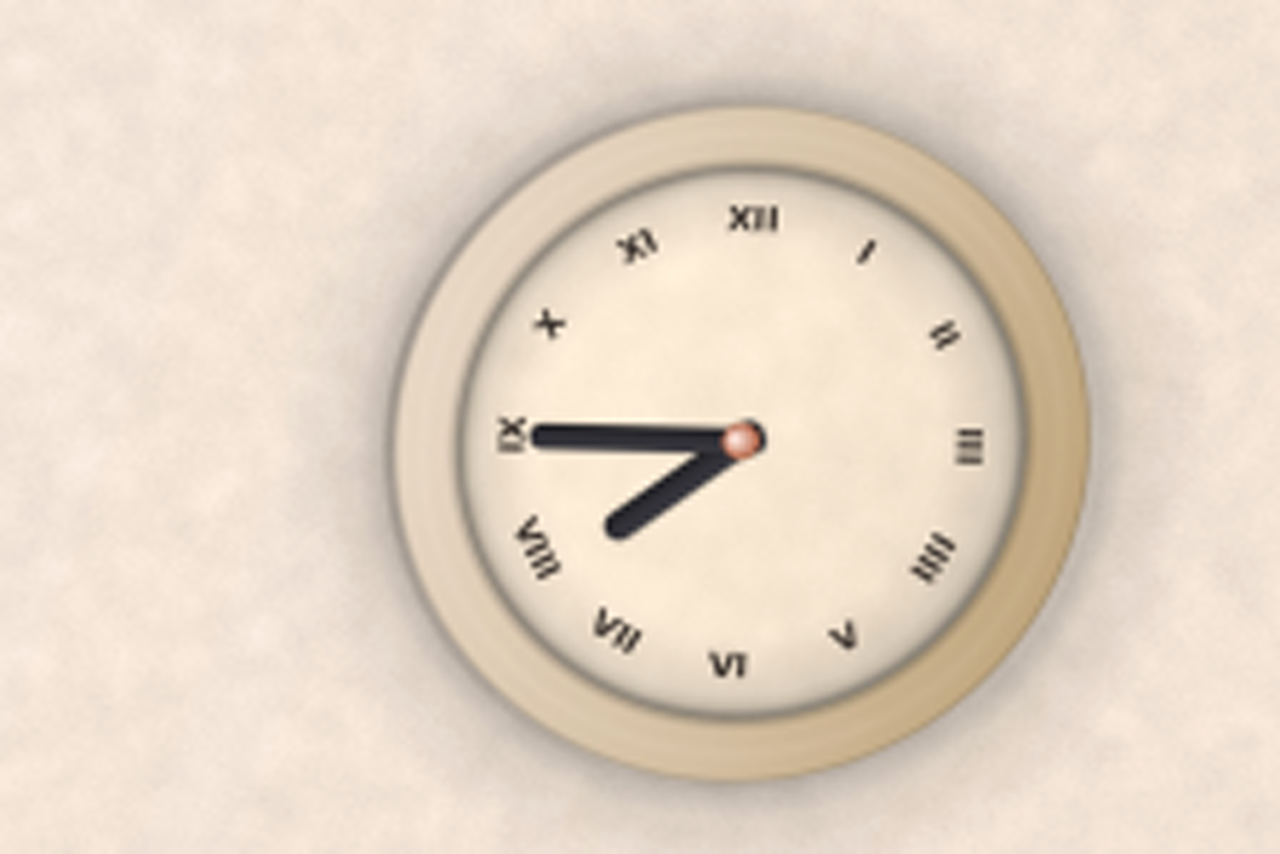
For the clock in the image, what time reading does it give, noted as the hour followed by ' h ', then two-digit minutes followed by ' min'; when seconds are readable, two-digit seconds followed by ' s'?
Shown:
7 h 45 min
